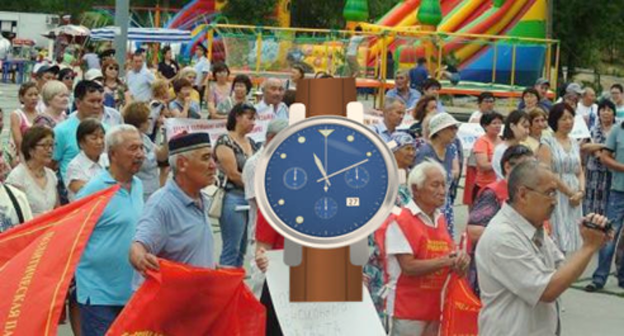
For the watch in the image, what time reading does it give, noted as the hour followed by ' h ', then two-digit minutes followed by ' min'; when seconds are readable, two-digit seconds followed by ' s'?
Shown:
11 h 11 min
